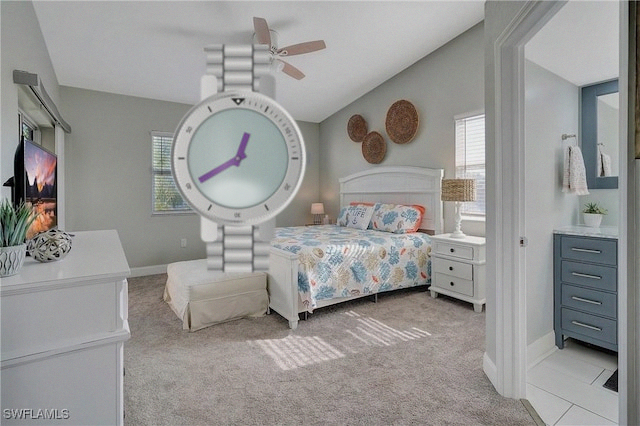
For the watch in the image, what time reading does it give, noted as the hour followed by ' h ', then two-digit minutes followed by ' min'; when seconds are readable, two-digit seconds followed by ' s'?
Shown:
12 h 40 min
